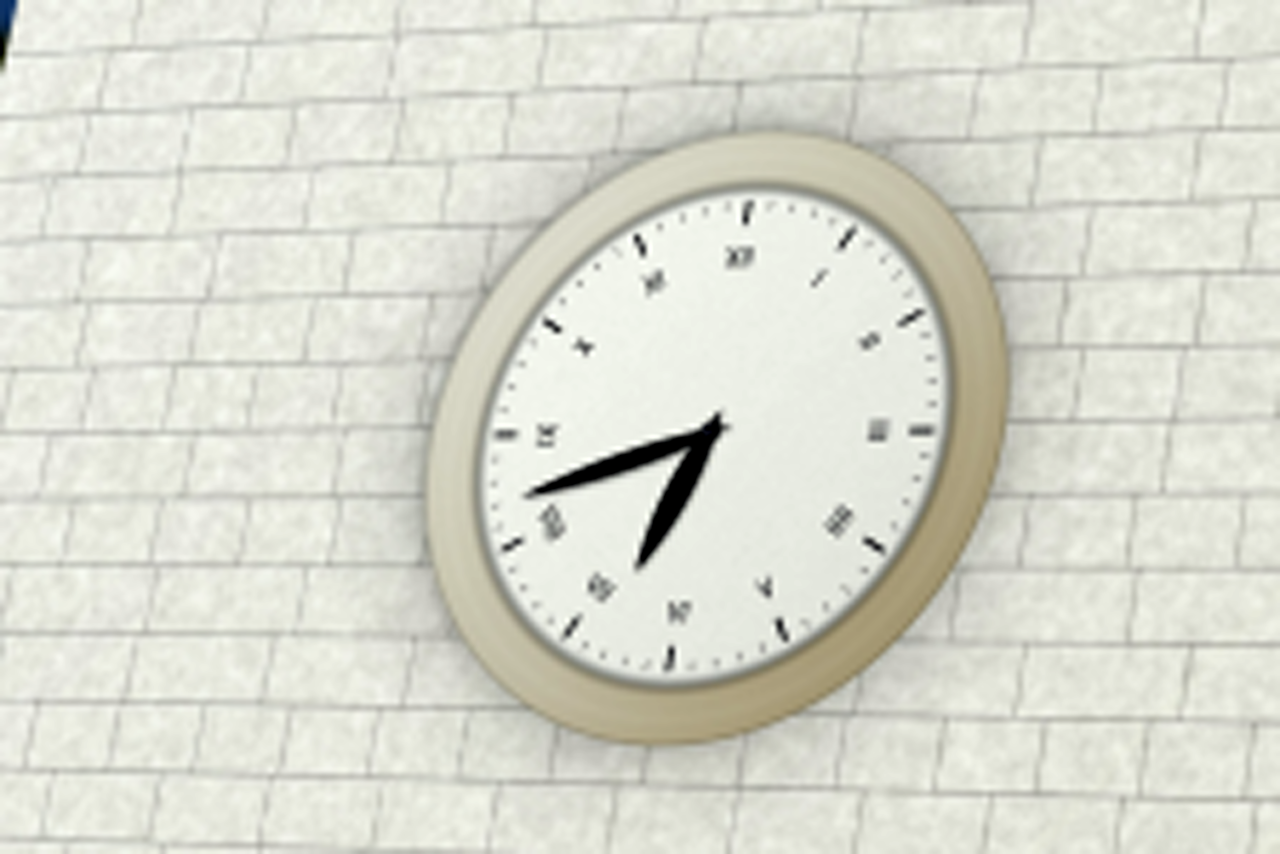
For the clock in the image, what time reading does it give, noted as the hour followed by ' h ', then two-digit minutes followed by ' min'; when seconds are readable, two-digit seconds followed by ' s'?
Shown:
6 h 42 min
